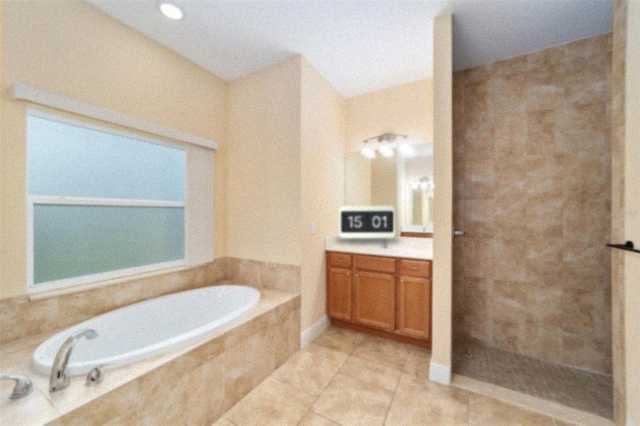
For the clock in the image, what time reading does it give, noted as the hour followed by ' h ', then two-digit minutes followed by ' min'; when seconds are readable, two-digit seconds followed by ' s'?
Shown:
15 h 01 min
